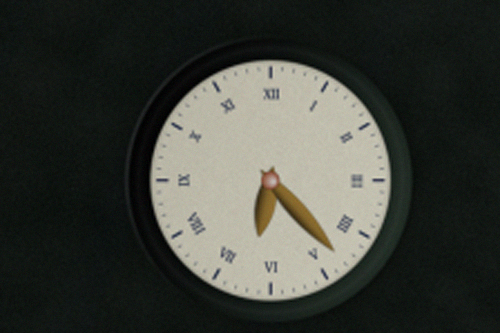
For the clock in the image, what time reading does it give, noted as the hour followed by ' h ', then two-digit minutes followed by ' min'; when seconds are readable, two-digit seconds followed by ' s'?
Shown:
6 h 23 min
